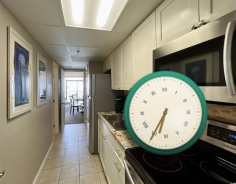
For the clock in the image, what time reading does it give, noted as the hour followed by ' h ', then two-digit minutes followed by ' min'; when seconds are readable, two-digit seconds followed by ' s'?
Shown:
6 h 35 min
